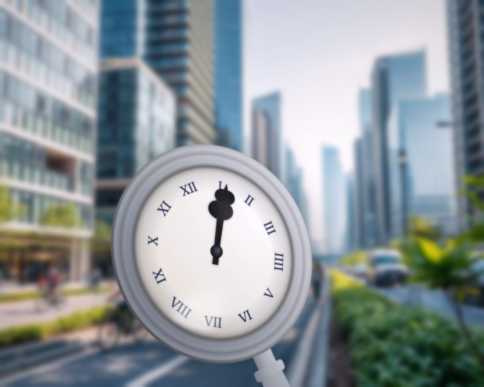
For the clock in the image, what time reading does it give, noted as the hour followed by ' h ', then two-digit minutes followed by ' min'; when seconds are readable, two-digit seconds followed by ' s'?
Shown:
1 h 06 min
